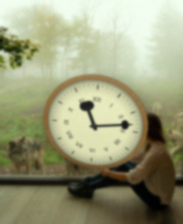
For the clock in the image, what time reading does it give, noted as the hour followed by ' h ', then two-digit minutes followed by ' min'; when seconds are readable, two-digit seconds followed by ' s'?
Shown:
11 h 13 min
